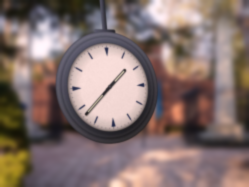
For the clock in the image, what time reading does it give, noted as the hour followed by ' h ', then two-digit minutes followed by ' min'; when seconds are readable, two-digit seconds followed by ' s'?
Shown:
1 h 38 min
